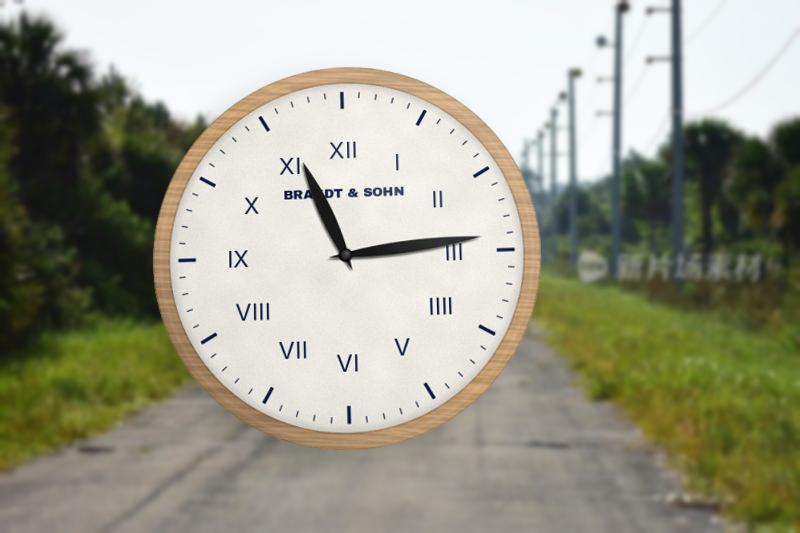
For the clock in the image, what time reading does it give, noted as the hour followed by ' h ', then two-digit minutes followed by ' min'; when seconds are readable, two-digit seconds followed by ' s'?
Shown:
11 h 14 min
